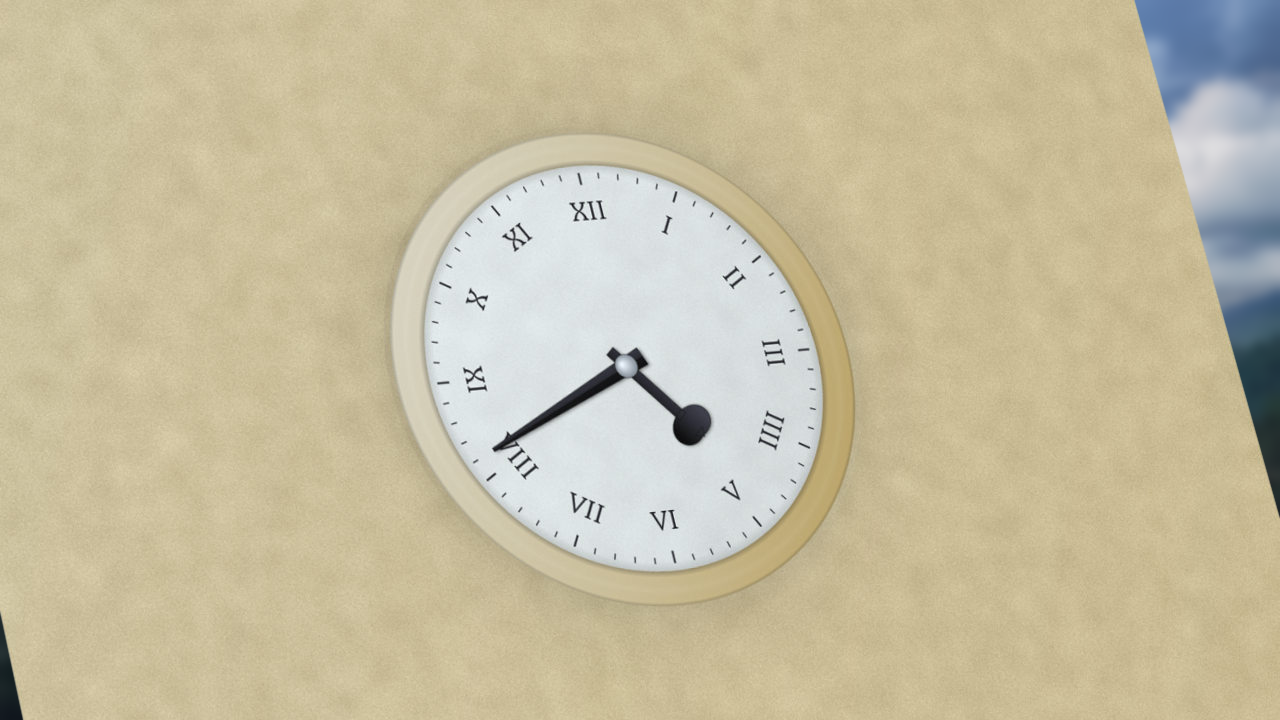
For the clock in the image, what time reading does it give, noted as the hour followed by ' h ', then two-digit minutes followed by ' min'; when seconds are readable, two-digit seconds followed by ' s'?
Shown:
4 h 41 min
